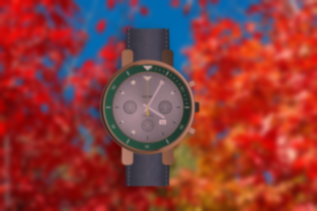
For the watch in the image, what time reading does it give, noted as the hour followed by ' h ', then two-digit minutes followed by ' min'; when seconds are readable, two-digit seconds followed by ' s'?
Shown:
4 h 05 min
